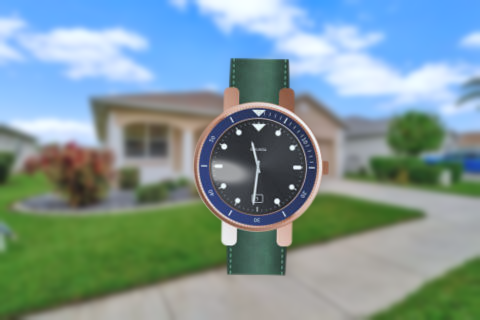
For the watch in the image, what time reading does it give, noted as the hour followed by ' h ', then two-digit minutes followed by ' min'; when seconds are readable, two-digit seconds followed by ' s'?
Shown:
11 h 31 min
